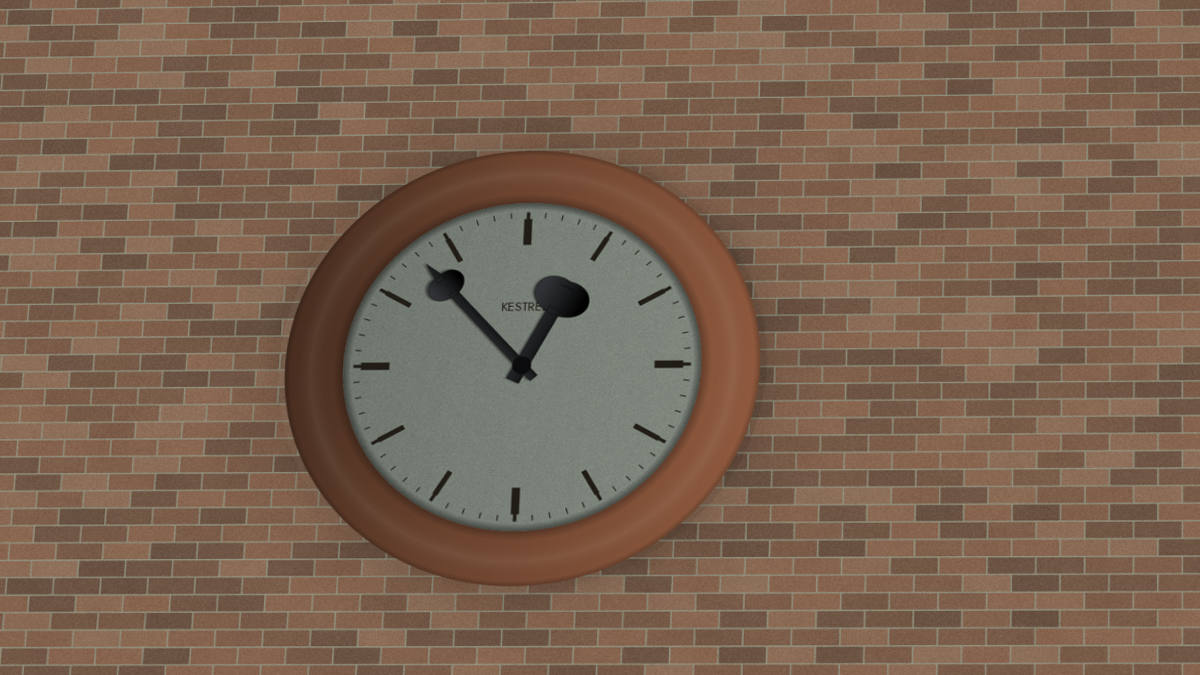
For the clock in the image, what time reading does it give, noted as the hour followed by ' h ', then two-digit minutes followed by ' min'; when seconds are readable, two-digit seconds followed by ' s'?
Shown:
12 h 53 min
